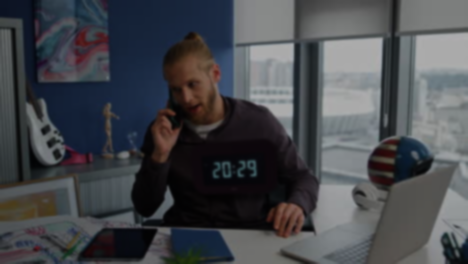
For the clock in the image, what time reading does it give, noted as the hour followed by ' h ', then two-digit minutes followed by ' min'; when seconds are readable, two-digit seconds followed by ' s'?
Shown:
20 h 29 min
